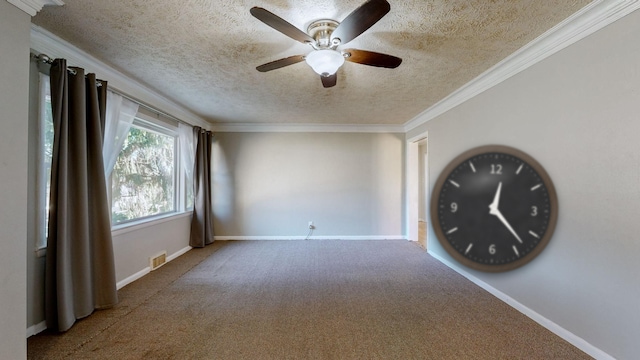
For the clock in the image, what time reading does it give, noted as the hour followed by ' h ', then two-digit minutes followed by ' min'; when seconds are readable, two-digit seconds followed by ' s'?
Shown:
12 h 23 min
